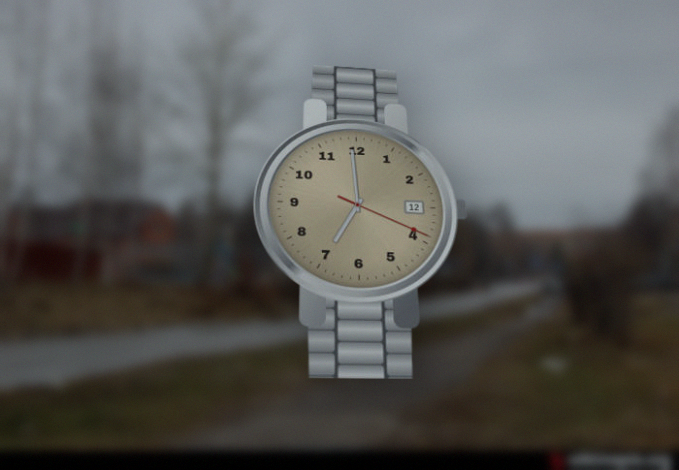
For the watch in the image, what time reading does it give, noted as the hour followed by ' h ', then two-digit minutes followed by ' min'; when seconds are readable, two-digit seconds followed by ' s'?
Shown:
6 h 59 min 19 s
